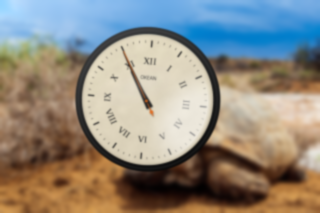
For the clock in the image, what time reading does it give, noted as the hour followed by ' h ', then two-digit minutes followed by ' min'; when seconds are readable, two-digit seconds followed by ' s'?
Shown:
10 h 54 min 55 s
